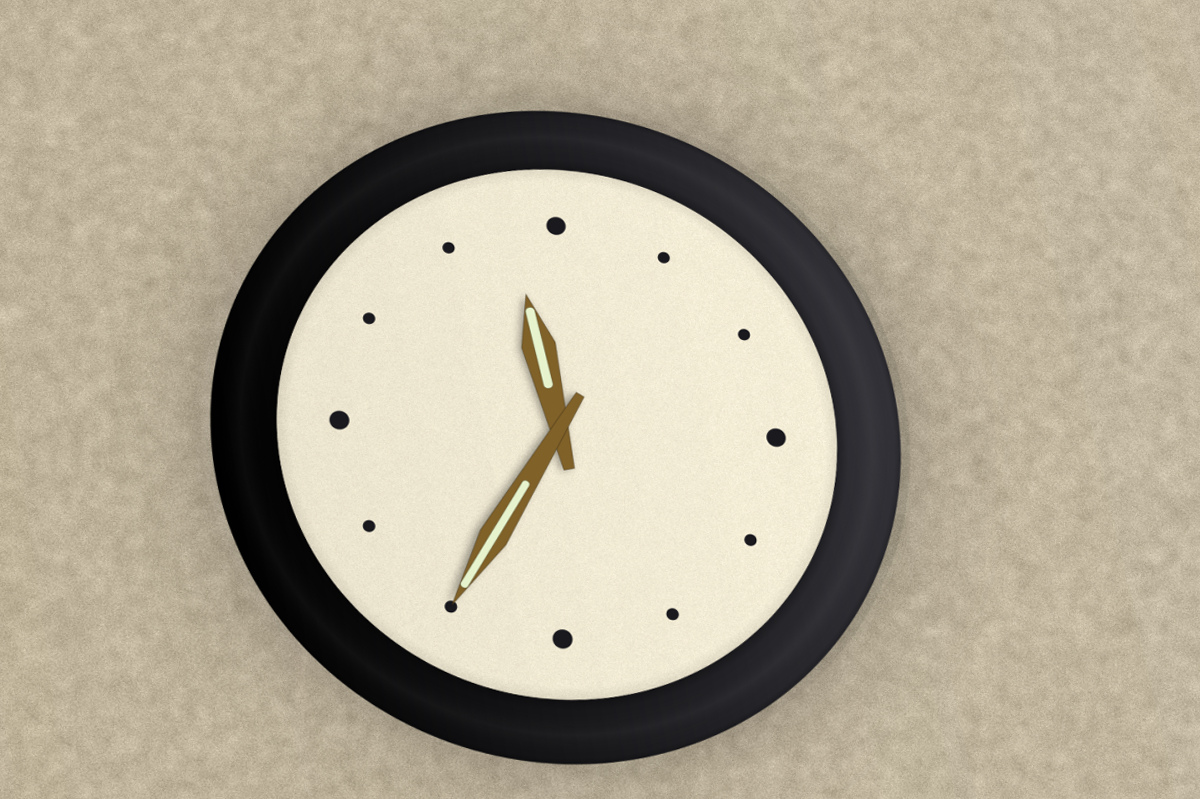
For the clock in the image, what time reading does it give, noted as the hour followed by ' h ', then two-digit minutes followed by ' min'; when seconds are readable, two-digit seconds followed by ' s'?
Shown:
11 h 35 min
